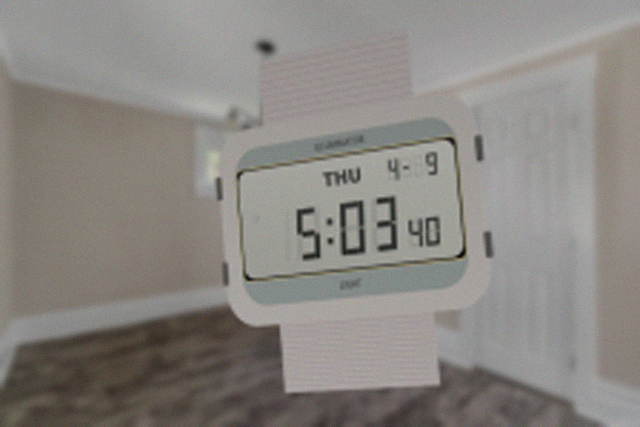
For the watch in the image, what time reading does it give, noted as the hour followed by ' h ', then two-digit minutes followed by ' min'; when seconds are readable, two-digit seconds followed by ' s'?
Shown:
5 h 03 min 40 s
